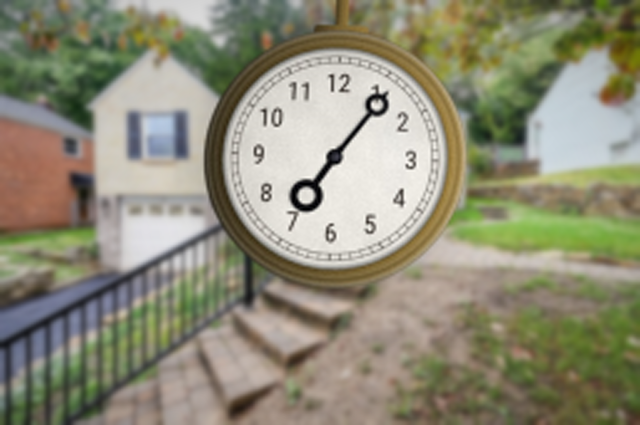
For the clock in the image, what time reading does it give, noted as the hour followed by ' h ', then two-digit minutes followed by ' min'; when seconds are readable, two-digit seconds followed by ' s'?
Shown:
7 h 06 min
